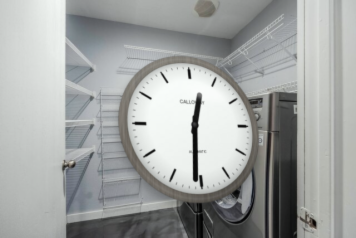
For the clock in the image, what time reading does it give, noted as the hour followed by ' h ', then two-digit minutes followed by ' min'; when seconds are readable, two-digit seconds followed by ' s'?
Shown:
12 h 31 min
